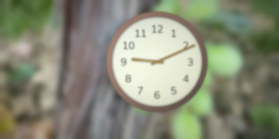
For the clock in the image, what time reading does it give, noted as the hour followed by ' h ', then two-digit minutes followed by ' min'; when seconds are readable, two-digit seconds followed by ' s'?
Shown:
9 h 11 min
